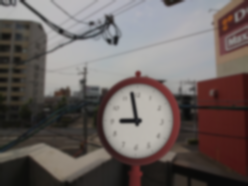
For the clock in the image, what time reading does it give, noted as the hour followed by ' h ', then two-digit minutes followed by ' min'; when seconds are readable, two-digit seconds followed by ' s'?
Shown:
8 h 58 min
